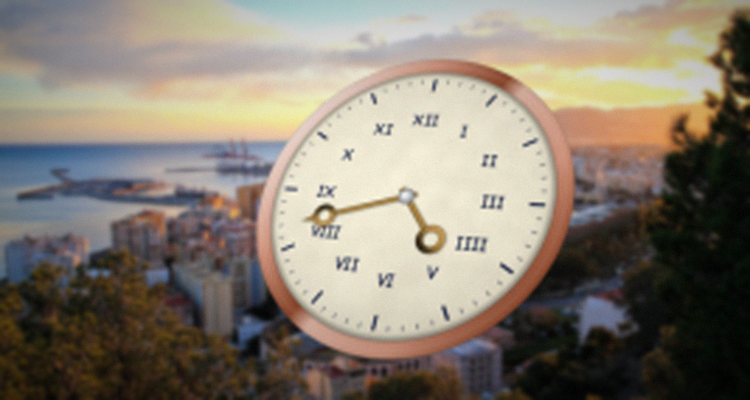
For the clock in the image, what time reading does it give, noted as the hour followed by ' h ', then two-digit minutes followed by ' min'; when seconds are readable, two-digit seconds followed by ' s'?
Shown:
4 h 42 min
